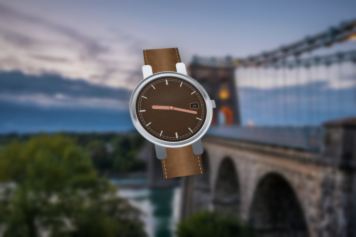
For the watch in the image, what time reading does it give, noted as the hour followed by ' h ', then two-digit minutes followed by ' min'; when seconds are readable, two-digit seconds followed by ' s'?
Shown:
9 h 18 min
